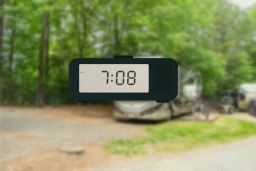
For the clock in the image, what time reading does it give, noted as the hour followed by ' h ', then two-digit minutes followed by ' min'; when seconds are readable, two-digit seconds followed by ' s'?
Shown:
7 h 08 min
